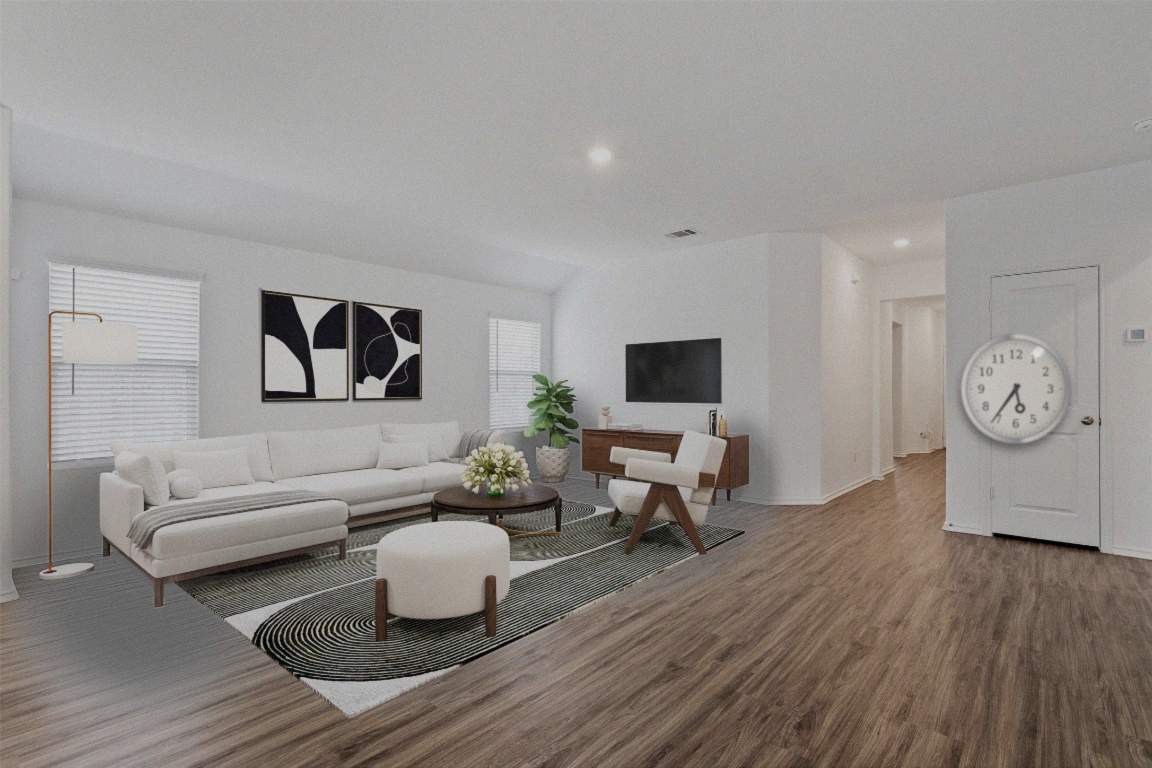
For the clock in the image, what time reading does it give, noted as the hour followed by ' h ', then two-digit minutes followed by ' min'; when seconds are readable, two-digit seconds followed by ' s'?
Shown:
5 h 36 min
